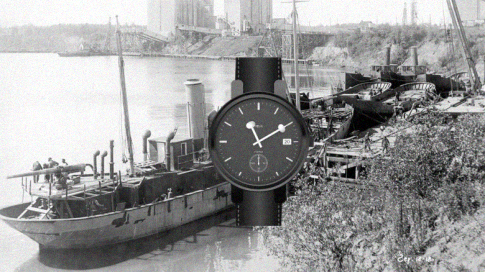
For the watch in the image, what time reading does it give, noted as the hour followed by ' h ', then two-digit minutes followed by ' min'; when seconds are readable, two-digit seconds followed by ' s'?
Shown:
11 h 10 min
